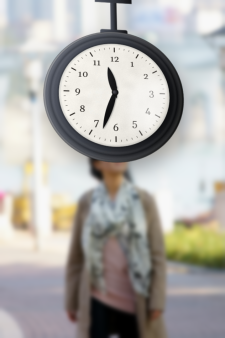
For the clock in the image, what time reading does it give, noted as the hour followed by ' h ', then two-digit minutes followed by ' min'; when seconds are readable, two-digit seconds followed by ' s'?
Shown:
11 h 33 min
